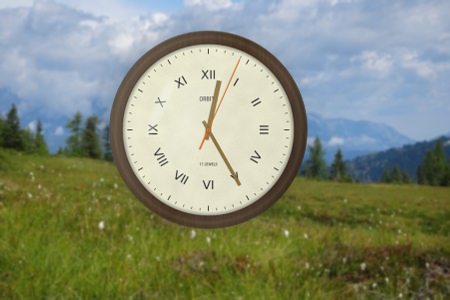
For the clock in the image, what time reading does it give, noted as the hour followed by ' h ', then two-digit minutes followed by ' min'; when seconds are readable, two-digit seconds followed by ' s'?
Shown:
12 h 25 min 04 s
